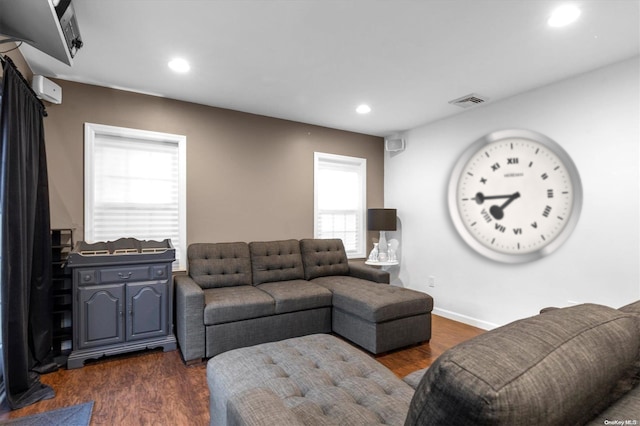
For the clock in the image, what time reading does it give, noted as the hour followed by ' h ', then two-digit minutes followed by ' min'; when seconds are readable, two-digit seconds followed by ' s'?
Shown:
7 h 45 min
